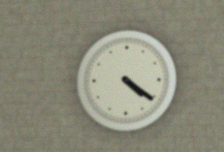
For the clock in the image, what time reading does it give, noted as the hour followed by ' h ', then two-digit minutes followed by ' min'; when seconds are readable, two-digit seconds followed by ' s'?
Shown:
4 h 21 min
